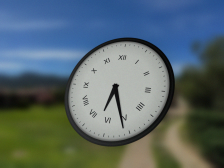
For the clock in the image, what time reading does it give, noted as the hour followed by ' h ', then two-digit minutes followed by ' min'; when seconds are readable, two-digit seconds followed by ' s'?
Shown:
6 h 26 min
